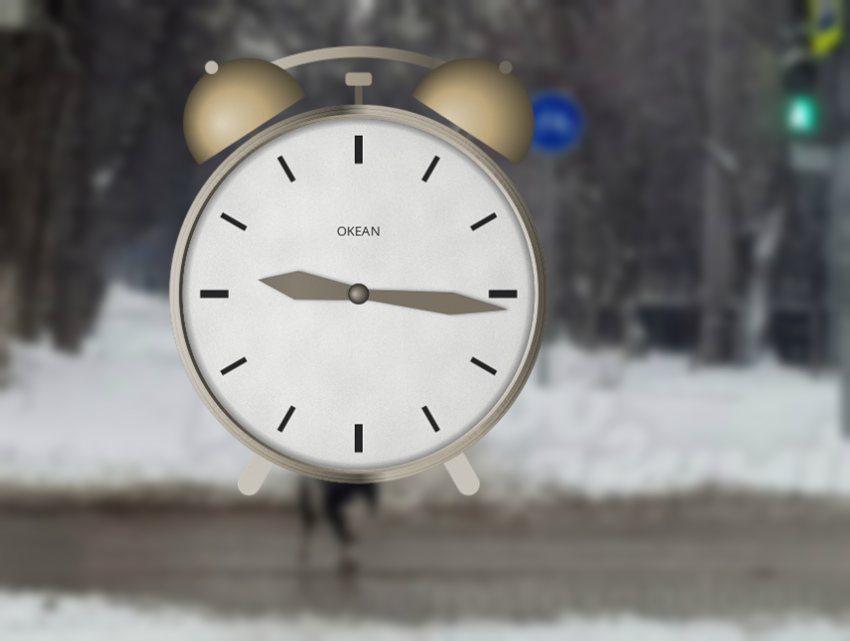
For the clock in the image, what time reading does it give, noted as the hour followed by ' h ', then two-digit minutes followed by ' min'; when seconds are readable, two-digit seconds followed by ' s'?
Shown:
9 h 16 min
